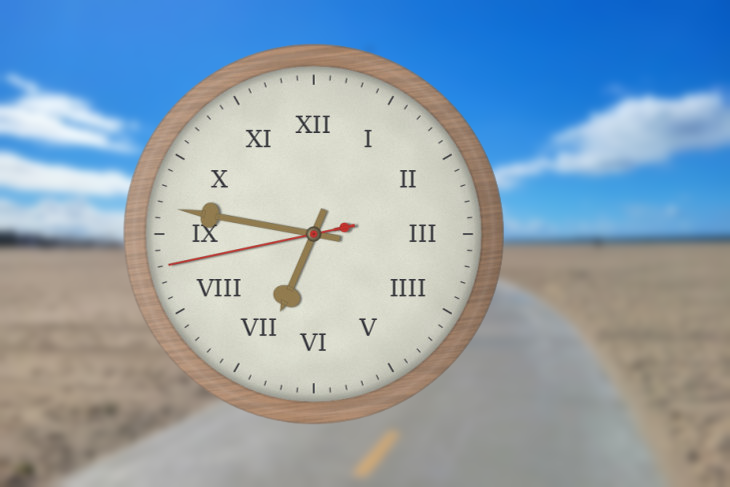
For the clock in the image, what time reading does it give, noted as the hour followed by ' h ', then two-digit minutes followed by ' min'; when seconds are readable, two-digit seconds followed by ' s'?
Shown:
6 h 46 min 43 s
